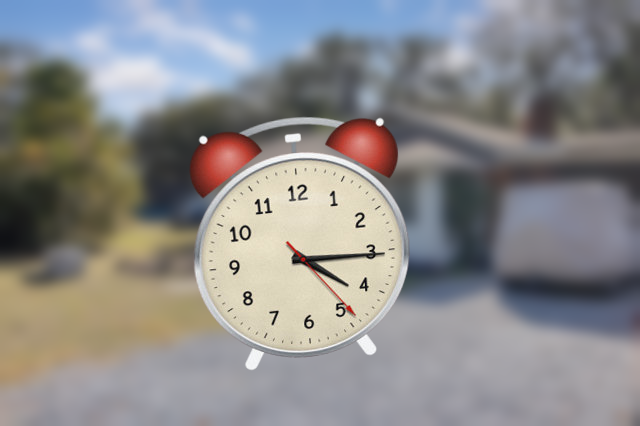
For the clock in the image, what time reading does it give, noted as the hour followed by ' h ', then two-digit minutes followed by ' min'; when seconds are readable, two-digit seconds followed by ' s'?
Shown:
4 h 15 min 24 s
